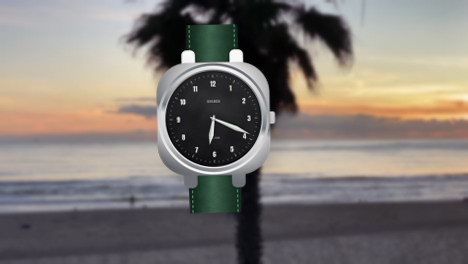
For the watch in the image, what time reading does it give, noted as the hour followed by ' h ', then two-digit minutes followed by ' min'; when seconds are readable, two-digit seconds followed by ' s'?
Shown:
6 h 19 min
